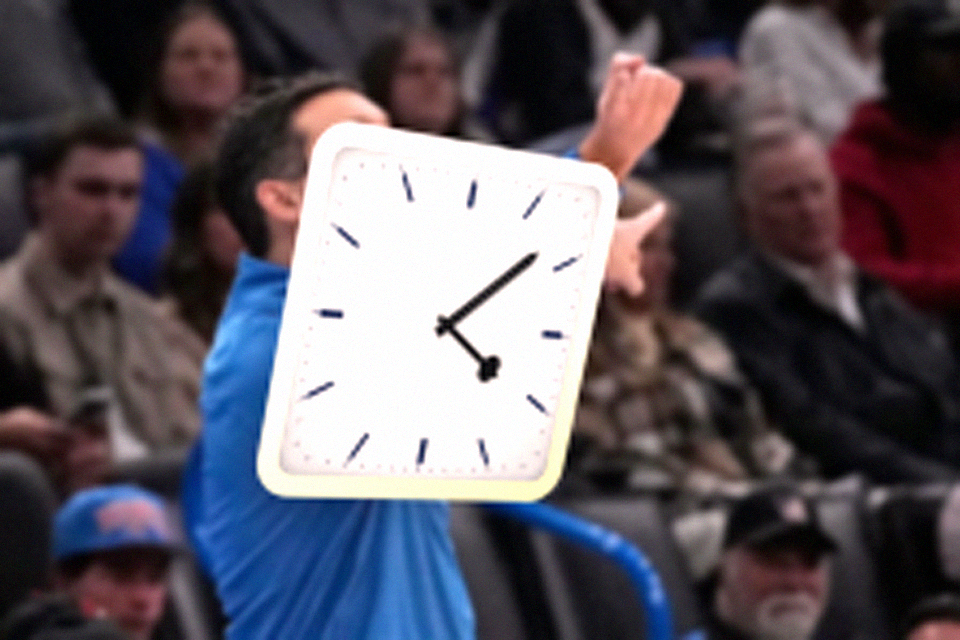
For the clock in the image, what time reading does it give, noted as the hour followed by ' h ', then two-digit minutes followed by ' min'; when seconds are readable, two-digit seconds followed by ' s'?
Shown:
4 h 08 min
